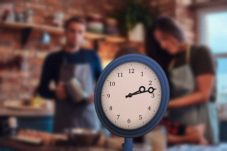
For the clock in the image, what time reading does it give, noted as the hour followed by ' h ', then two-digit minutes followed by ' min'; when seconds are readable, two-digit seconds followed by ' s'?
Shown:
2 h 13 min
